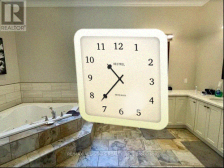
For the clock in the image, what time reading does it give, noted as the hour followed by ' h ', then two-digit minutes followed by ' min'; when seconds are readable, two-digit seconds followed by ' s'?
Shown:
10 h 37 min
